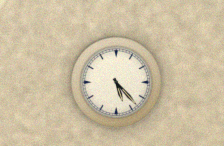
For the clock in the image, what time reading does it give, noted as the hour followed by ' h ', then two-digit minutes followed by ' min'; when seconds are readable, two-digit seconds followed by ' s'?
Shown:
5 h 23 min
